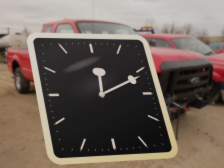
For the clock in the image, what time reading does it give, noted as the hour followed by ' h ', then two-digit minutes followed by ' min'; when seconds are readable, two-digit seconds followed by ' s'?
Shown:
12 h 11 min
